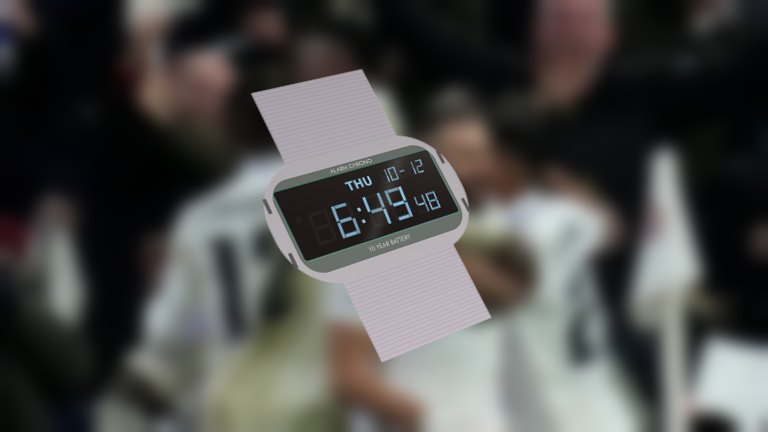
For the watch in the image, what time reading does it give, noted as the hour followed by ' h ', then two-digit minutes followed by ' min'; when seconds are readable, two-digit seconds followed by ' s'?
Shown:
6 h 49 min 48 s
